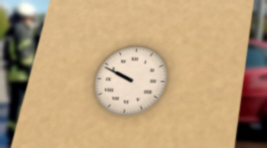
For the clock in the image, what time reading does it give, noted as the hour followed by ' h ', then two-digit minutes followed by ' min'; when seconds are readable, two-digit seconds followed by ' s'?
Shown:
9 h 49 min
